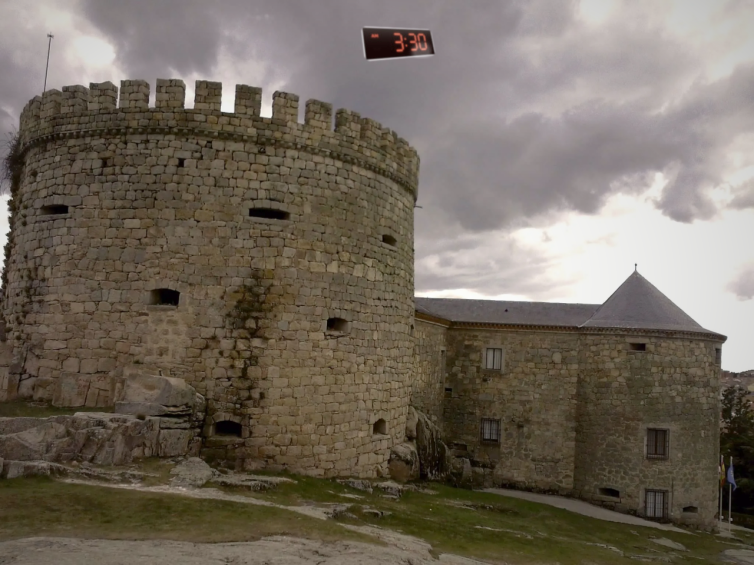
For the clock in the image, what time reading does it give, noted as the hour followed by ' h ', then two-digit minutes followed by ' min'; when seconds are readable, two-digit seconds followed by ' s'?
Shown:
3 h 30 min
